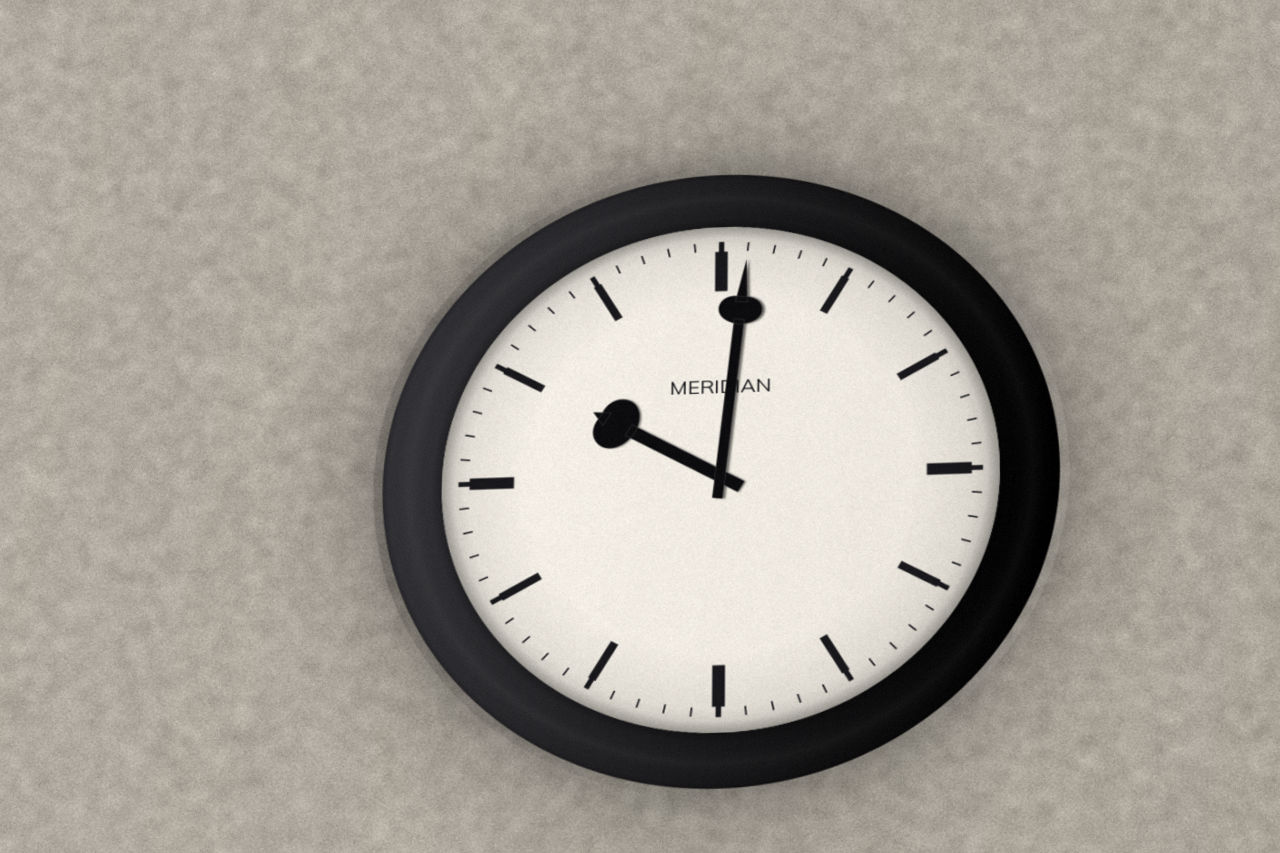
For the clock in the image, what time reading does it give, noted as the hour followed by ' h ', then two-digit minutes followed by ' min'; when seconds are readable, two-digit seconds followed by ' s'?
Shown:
10 h 01 min
